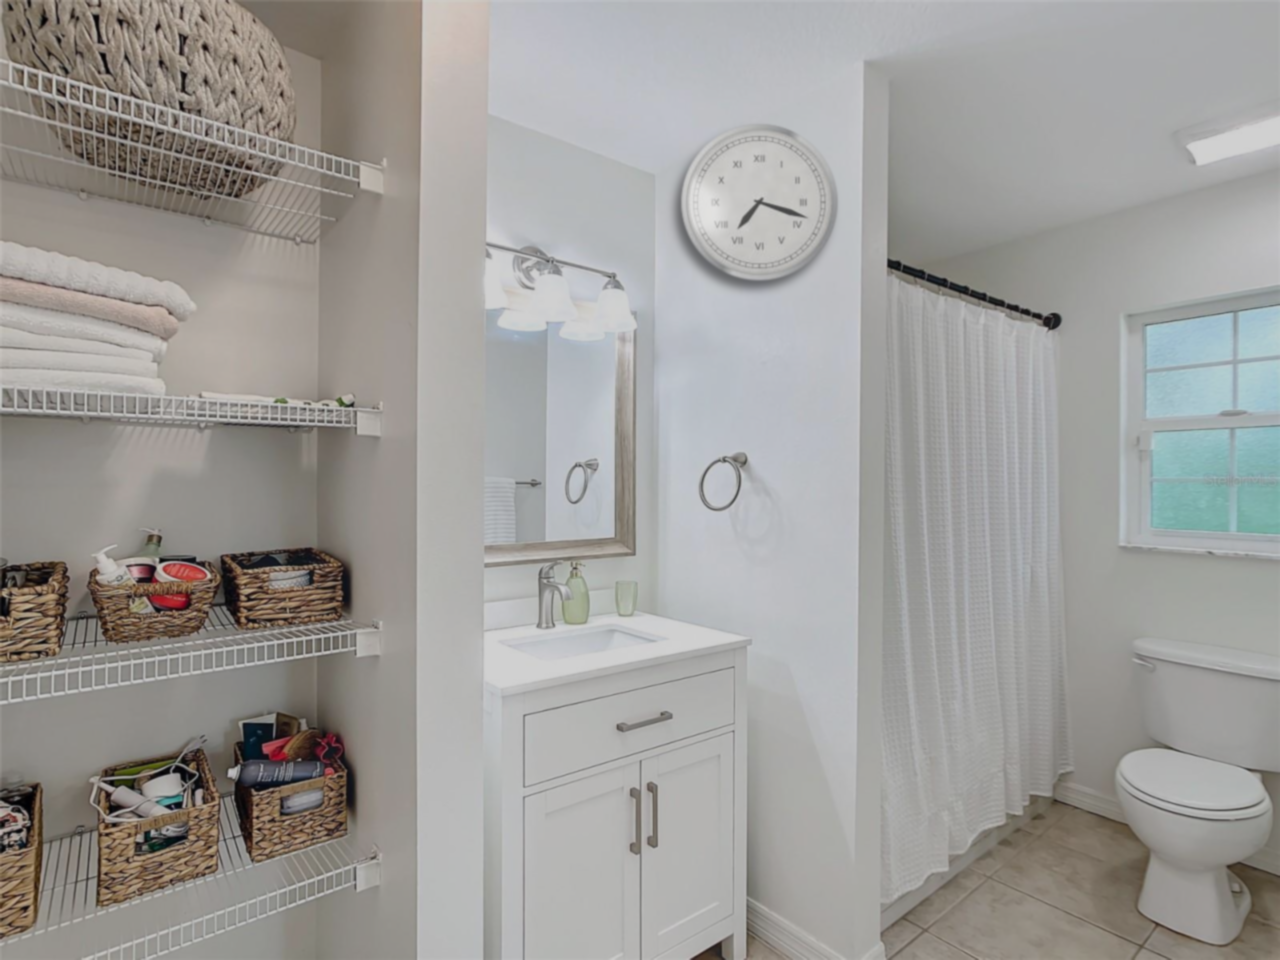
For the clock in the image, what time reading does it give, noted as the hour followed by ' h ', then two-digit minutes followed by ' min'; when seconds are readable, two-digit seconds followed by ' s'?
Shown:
7 h 18 min
